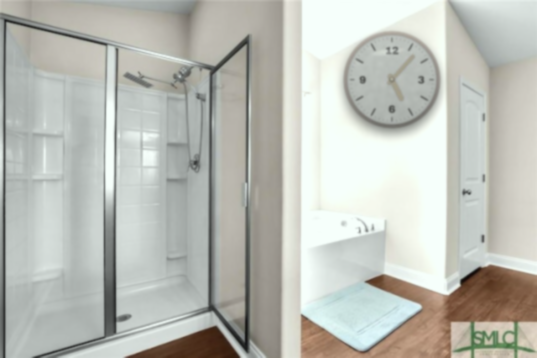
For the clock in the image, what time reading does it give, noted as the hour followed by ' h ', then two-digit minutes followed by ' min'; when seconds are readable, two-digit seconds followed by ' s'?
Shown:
5 h 07 min
